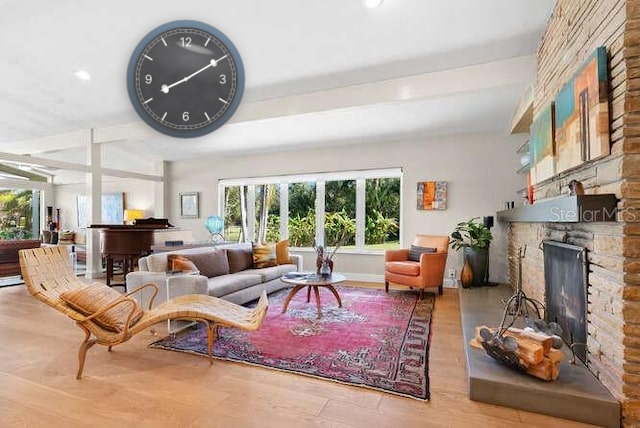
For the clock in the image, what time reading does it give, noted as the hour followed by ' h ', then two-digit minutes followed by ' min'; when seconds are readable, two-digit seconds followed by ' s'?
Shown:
8 h 10 min
